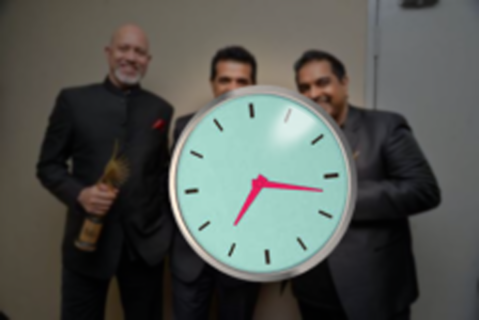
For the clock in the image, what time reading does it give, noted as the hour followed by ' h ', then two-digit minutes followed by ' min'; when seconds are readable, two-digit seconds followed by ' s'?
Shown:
7 h 17 min
